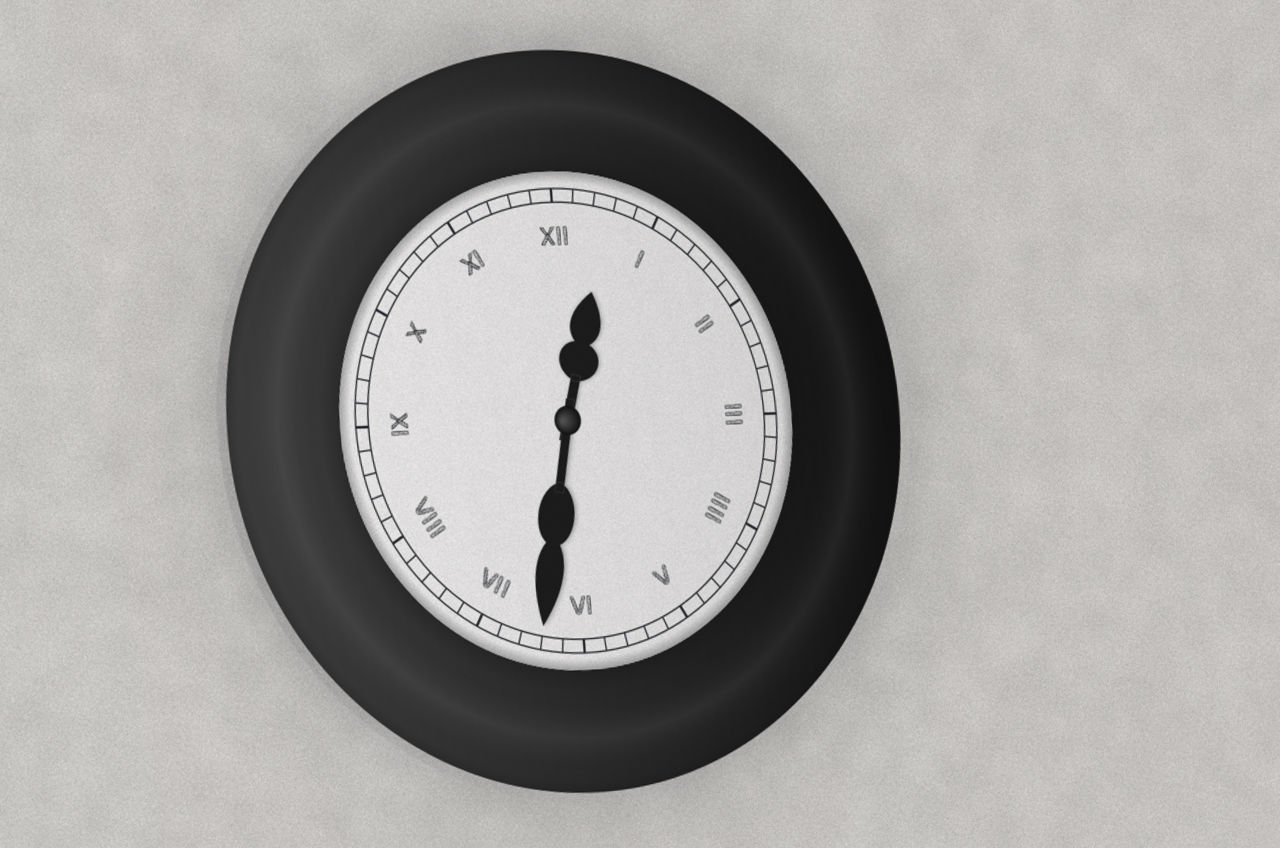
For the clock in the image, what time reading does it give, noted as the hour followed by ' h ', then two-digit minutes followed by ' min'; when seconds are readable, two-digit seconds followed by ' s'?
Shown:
12 h 32 min
